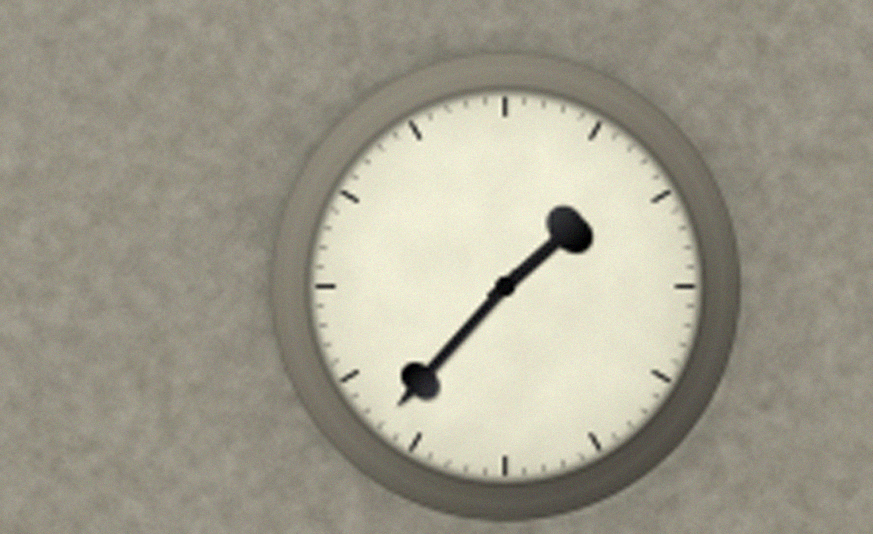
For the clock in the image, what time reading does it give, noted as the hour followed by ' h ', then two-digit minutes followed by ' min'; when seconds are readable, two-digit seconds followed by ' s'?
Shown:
1 h 37 min
